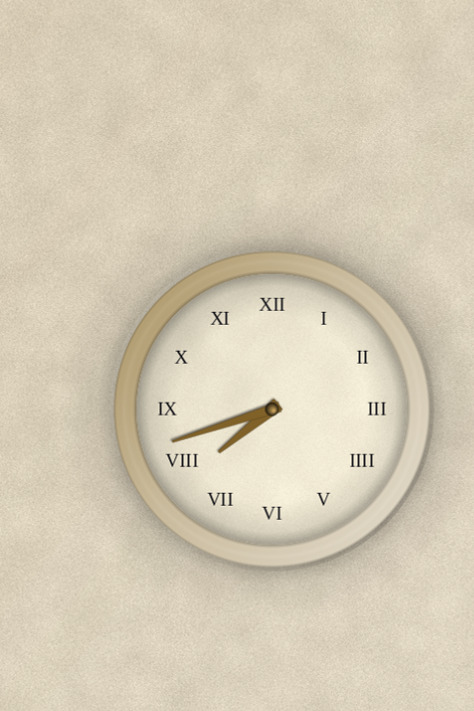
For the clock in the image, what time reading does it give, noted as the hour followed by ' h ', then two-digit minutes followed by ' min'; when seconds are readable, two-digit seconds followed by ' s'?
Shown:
7 h 42 min
